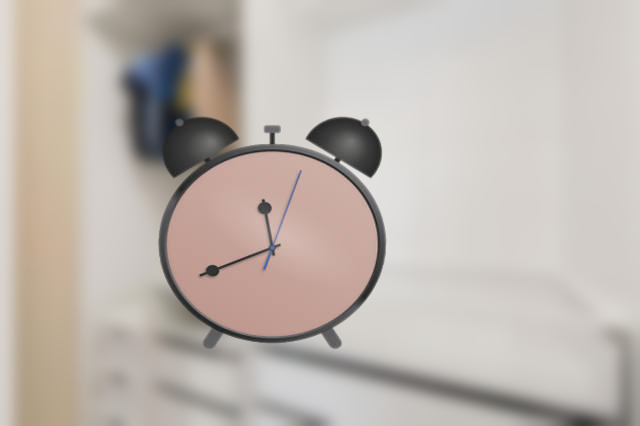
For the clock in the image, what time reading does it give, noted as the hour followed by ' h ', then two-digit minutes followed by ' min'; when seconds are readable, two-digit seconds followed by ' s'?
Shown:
11 h 41 min 03 s
